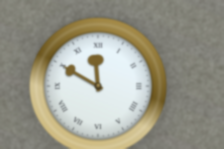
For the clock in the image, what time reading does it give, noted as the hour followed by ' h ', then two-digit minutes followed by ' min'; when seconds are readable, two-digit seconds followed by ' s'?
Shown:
11 h 50 min
